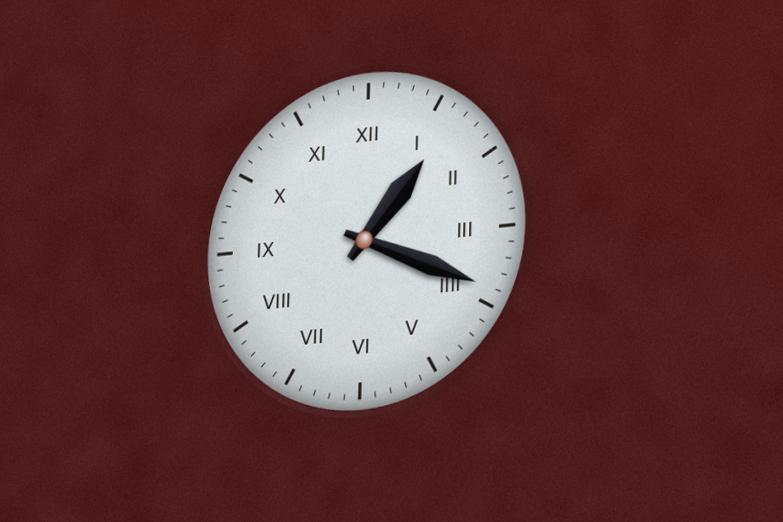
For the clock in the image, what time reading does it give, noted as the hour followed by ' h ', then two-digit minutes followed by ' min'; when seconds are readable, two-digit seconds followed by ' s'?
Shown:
1 h 19 min
